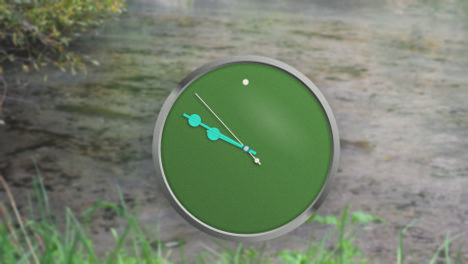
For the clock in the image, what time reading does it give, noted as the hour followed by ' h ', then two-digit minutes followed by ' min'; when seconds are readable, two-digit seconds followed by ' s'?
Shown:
9 h 49 min 53 s
